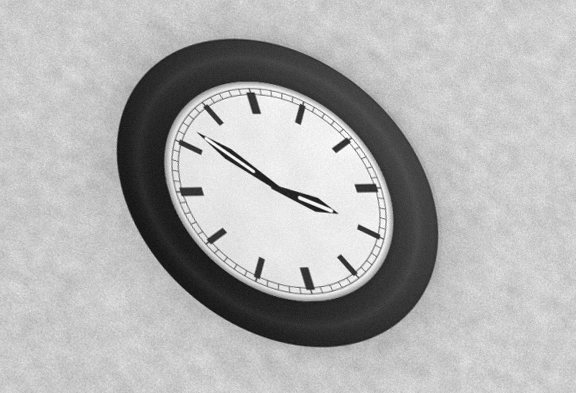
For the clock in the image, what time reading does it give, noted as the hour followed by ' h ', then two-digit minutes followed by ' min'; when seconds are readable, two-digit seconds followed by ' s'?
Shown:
3 h 52 min
